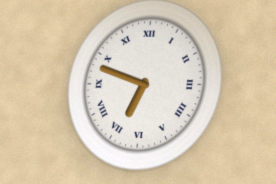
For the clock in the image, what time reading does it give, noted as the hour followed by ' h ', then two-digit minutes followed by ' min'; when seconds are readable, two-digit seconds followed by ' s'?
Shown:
6 h 48 min
